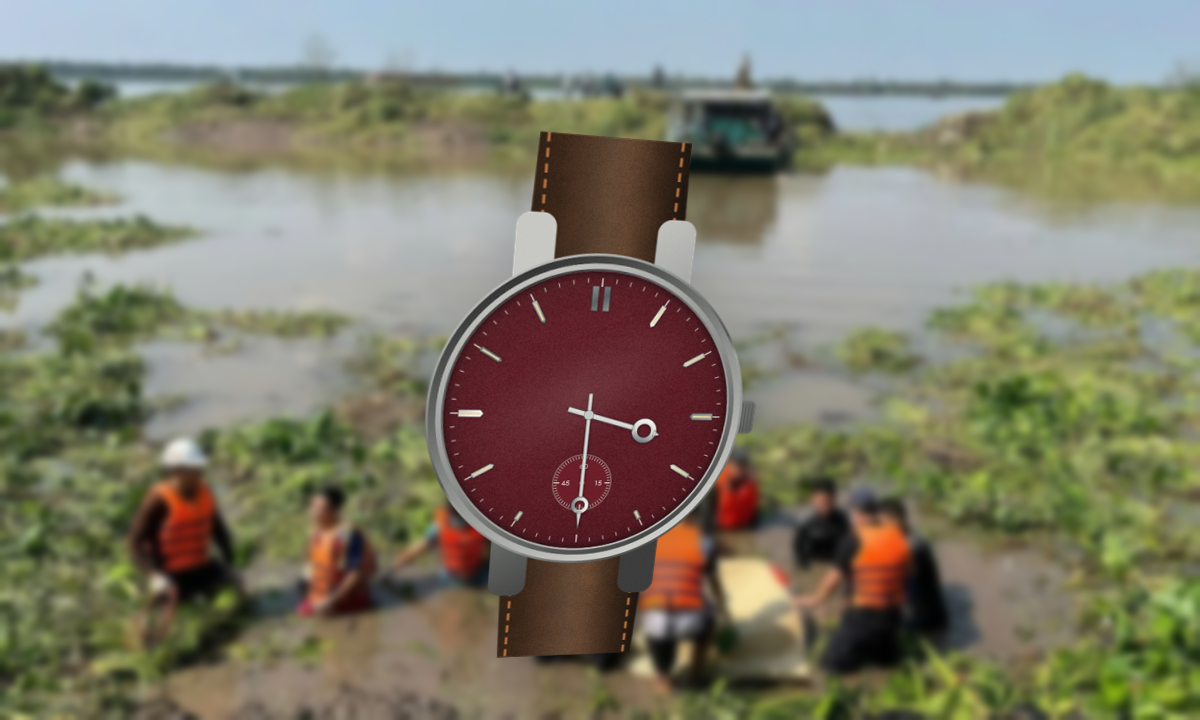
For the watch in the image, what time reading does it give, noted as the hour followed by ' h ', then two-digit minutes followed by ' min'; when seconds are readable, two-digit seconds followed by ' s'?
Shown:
3 h 30 min
